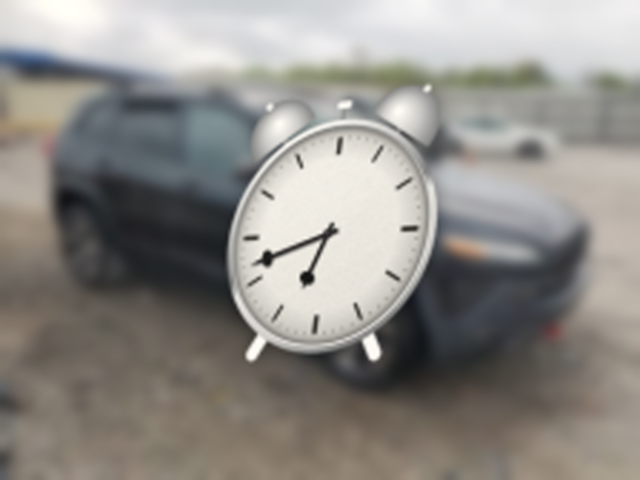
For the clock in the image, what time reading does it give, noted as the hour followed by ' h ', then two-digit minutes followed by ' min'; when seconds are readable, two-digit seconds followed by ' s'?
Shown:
6 h 42 min
